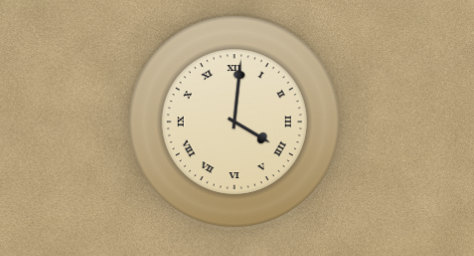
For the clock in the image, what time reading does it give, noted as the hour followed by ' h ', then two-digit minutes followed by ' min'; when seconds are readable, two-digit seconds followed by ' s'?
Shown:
4 h 01 min
